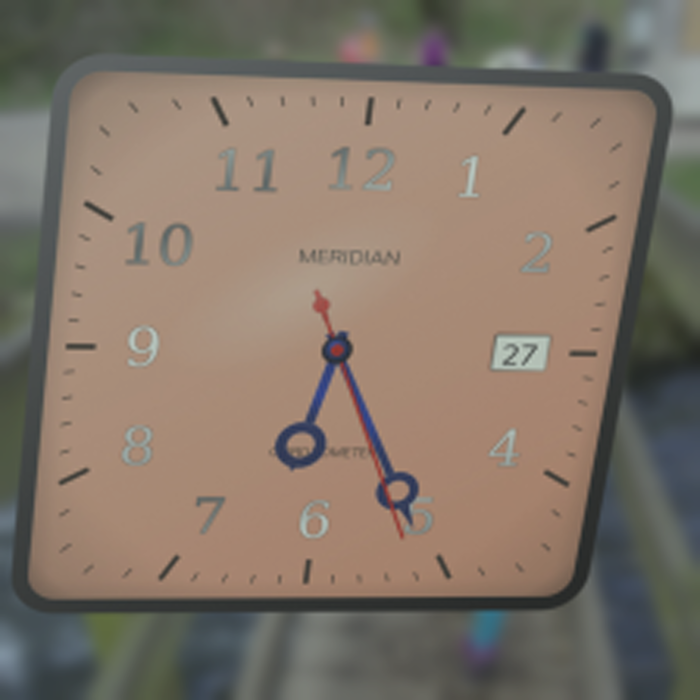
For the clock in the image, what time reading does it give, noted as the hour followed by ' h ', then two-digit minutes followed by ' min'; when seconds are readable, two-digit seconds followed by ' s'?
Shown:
6 h 25 min 26 s
